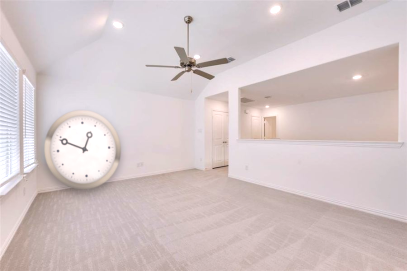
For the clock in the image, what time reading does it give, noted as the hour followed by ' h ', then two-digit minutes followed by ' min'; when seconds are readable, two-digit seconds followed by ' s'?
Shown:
12 h 49 min
